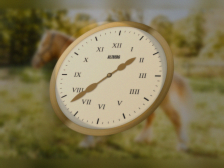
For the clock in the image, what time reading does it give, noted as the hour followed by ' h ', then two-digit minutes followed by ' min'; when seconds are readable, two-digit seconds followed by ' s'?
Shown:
1 h 38 min
